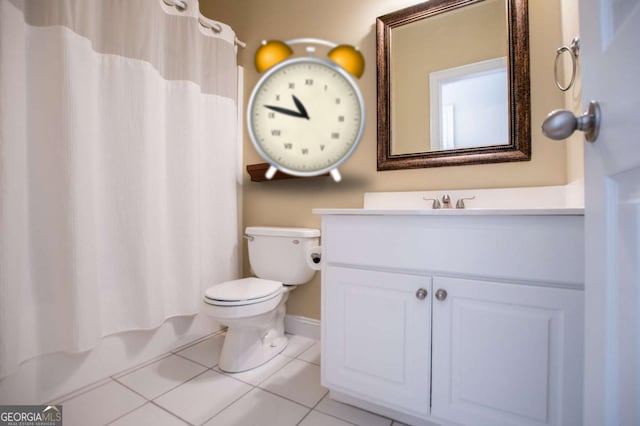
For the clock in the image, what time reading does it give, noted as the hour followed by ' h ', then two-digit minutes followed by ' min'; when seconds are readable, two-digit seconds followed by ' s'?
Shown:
10 h 47 min
